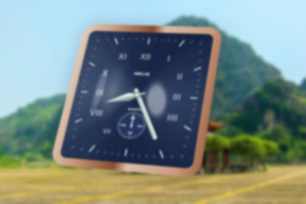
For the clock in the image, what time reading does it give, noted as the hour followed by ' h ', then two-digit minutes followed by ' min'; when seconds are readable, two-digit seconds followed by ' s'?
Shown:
8 h 25 min
